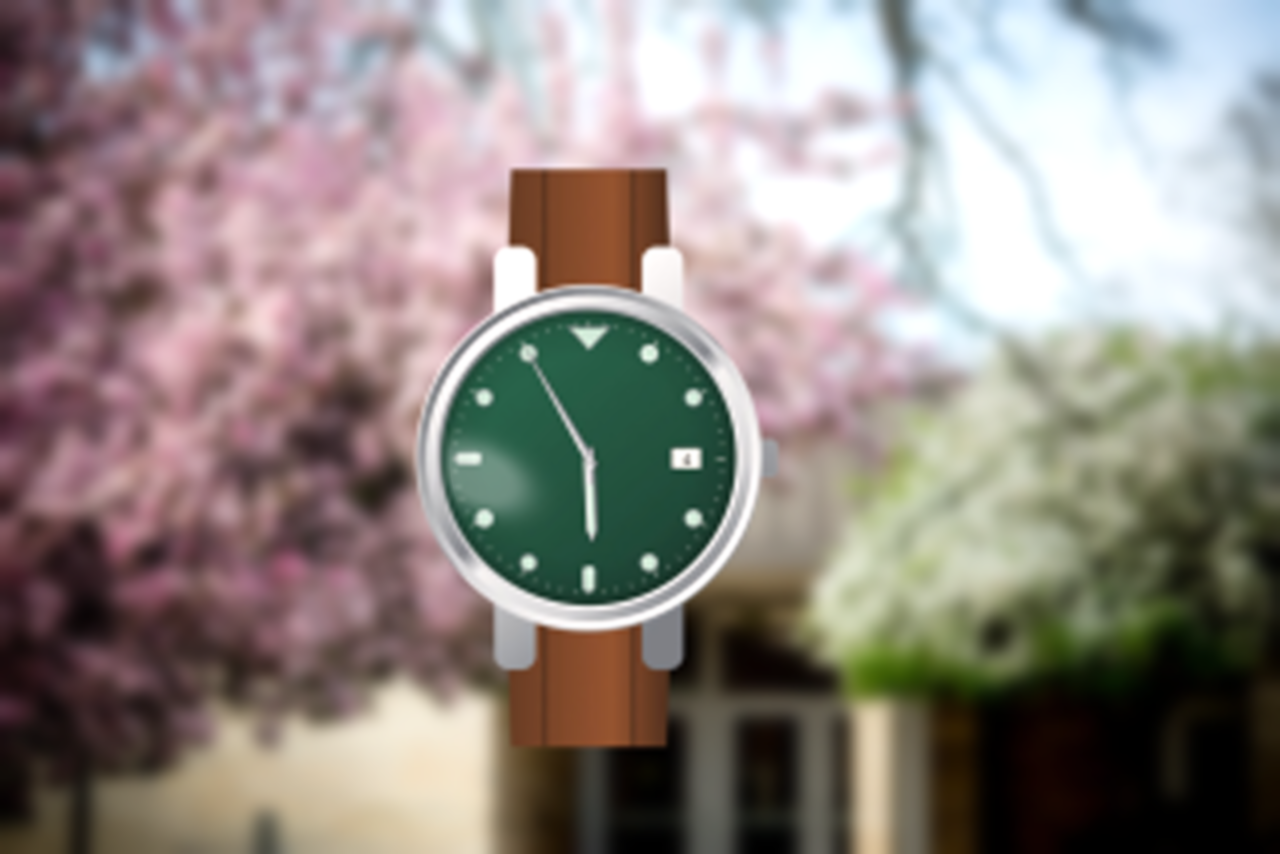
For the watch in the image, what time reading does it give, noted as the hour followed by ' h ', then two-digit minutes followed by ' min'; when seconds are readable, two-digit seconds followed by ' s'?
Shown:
5 h 55 min
